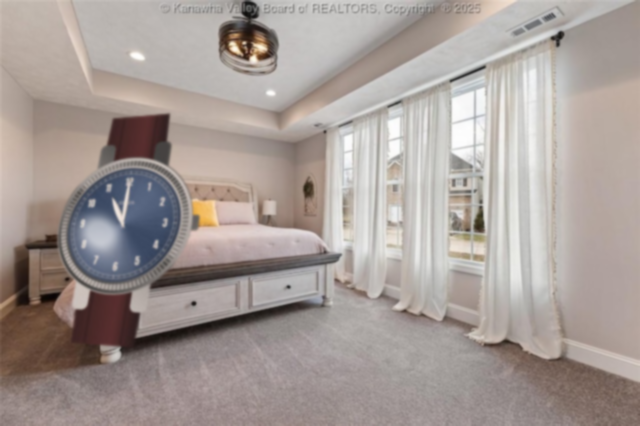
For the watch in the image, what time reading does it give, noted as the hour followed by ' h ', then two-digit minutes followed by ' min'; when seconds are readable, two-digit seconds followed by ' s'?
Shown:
11 h 00 min
